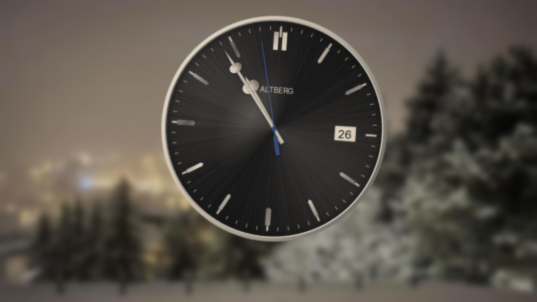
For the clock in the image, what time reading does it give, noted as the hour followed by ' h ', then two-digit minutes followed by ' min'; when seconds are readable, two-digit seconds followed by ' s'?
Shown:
10 h 53 min 58 s
